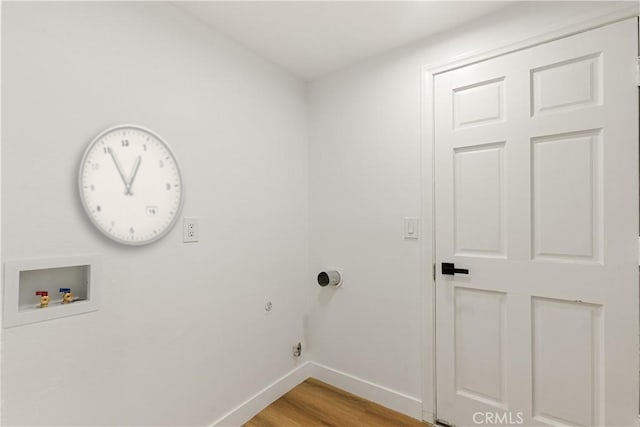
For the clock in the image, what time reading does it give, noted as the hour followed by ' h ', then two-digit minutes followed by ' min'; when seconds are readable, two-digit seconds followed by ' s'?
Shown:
12 h 56 min
